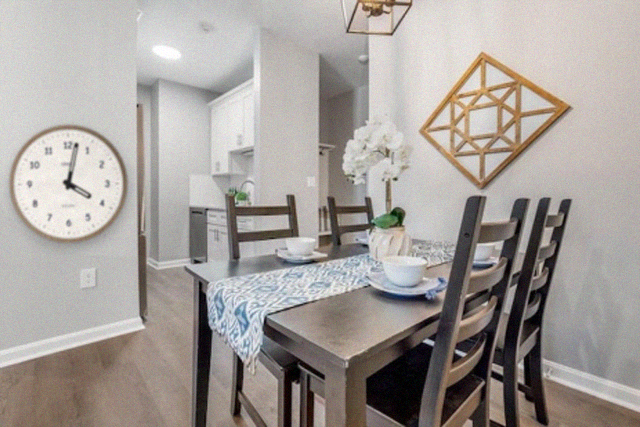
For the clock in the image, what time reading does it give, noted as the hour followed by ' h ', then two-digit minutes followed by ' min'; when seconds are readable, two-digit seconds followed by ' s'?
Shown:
4 h 02 min
